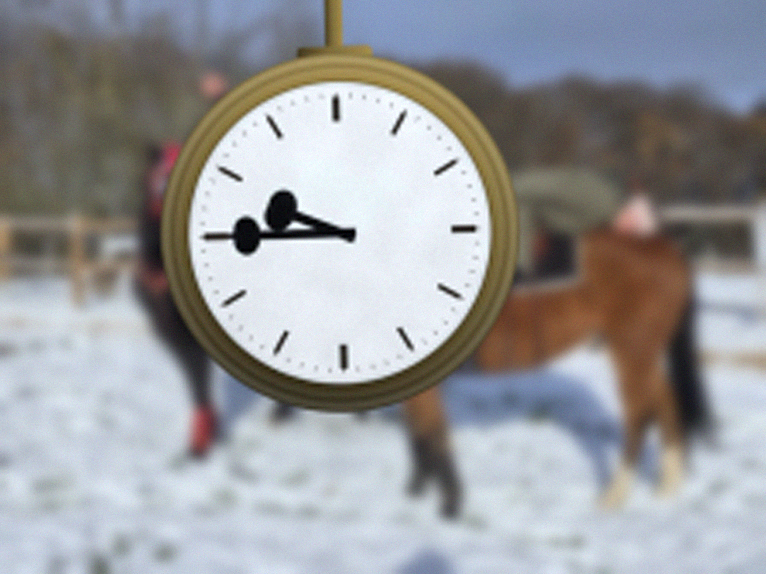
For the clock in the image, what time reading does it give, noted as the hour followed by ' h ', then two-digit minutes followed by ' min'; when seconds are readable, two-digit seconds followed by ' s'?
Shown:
9 h 45 min
